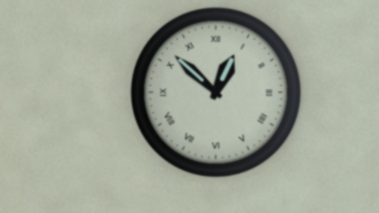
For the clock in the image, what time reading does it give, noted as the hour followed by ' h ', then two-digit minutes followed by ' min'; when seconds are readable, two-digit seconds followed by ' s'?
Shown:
12 h 52 min
